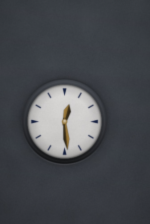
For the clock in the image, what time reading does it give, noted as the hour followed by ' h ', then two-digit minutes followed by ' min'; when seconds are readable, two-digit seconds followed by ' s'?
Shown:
12 h 29 min
